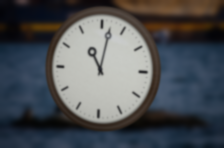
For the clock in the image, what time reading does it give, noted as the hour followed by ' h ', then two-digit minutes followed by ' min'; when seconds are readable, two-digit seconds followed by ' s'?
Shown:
11 h 02 min
